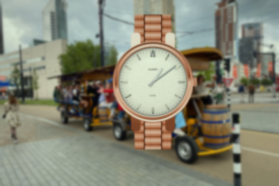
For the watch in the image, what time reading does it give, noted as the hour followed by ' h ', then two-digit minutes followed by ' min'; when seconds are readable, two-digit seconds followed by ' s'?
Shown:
1 h 09 min
